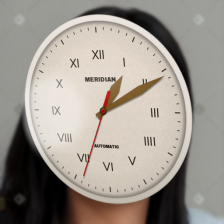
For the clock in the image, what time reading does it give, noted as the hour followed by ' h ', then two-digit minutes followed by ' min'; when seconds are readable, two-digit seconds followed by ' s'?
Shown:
1 h 10 min 34 s
